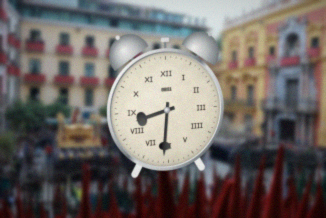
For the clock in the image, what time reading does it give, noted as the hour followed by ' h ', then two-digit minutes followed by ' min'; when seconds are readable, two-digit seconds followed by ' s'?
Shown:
8 h 31 min
